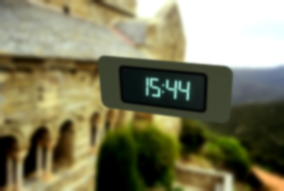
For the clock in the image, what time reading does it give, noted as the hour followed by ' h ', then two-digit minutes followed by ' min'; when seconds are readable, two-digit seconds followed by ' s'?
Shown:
15 h 44 min
